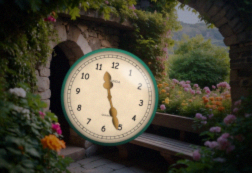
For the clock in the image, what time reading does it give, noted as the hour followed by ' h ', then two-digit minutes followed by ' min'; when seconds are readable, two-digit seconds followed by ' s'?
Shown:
11 h 26 min
